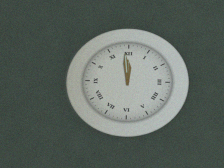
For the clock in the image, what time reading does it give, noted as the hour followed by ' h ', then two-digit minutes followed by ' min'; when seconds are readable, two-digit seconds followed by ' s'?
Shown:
11 h 59 min
